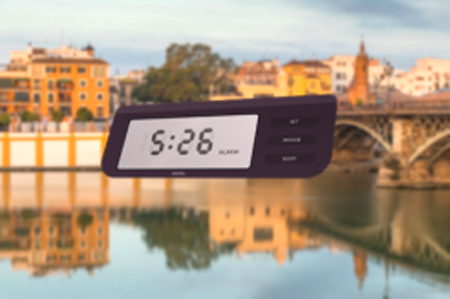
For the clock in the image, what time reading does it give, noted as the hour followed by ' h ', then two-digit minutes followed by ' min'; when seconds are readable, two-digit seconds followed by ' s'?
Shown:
5 h 26 min
